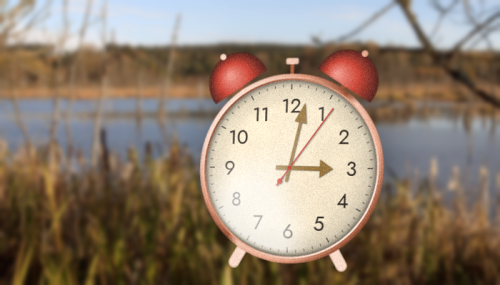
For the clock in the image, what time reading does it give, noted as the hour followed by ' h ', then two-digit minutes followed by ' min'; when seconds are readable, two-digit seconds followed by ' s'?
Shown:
3 h 02 min 06 s
